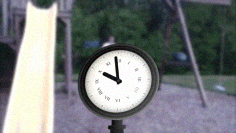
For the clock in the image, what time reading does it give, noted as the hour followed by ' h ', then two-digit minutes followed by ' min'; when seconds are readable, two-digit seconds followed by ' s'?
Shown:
9 h 59 min
